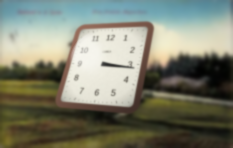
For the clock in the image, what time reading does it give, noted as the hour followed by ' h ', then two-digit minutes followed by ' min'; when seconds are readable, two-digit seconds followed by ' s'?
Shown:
3 h 16 min
